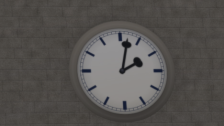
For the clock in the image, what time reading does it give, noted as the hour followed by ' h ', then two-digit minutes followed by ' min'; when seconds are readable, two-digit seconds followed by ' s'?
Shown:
2 h 02 min
